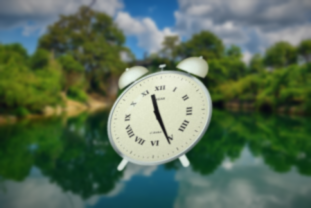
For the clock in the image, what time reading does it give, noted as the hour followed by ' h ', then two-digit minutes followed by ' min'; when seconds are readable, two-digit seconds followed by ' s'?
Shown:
11 h 26 min
